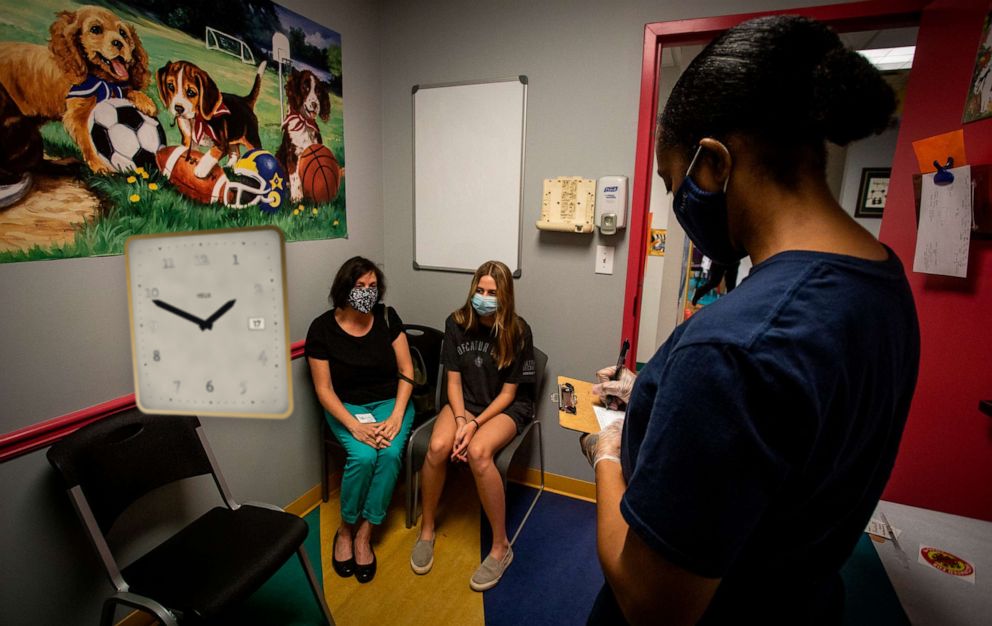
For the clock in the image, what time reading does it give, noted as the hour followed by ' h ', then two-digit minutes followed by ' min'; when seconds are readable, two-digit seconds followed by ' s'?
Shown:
1 h 49 min
